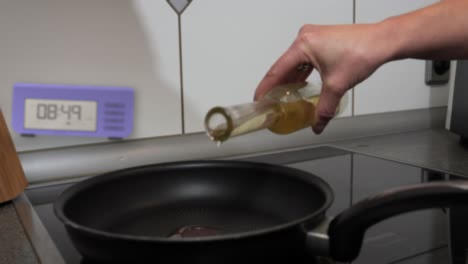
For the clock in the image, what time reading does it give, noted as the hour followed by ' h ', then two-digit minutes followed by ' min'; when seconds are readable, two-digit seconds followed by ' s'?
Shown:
8 h 49 min
